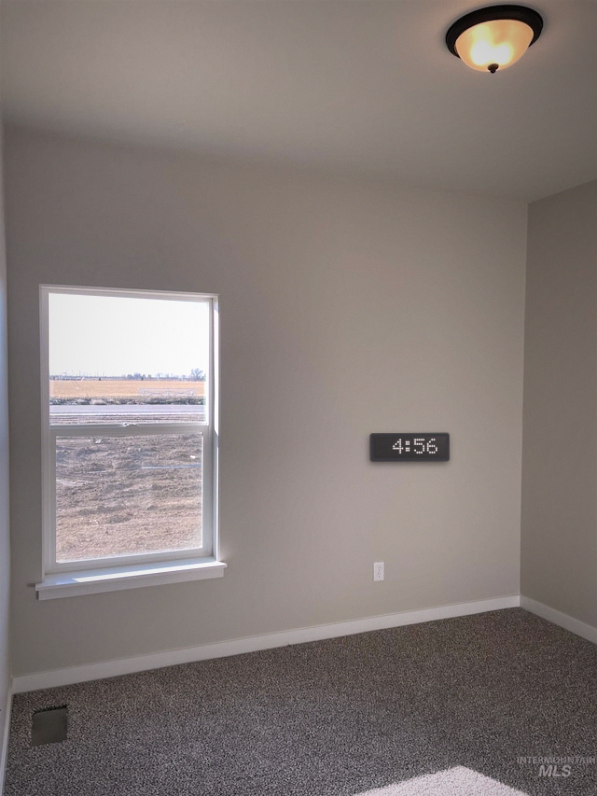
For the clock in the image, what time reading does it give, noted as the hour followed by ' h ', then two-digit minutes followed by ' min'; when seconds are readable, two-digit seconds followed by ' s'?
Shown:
4 h 56 min
